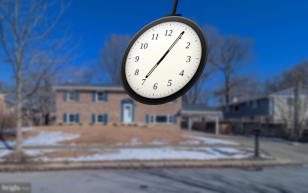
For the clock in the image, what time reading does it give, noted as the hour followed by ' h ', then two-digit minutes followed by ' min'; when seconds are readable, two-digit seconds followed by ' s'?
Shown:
7 h 05 min
